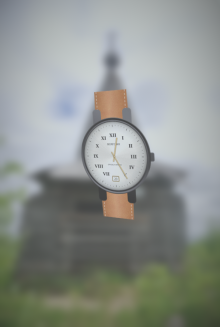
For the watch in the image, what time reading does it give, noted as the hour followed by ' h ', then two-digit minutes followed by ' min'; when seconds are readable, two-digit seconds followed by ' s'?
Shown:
12 h 25 min
